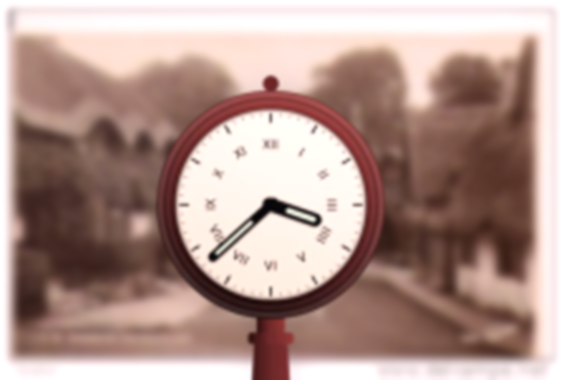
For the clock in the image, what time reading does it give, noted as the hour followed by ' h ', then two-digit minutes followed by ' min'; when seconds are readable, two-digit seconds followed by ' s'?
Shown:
3 h 38 min
